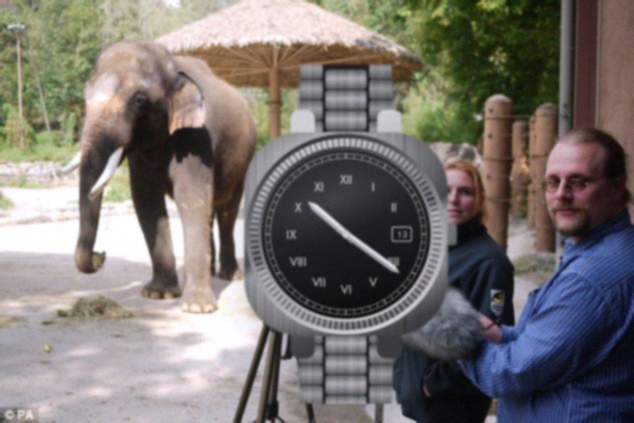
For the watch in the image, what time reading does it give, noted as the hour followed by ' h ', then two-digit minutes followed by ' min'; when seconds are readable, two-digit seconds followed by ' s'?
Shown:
10 h 21 min
